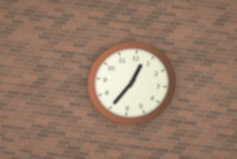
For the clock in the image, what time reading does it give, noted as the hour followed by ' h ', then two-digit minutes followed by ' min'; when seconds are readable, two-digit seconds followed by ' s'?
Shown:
12 h 35 min
